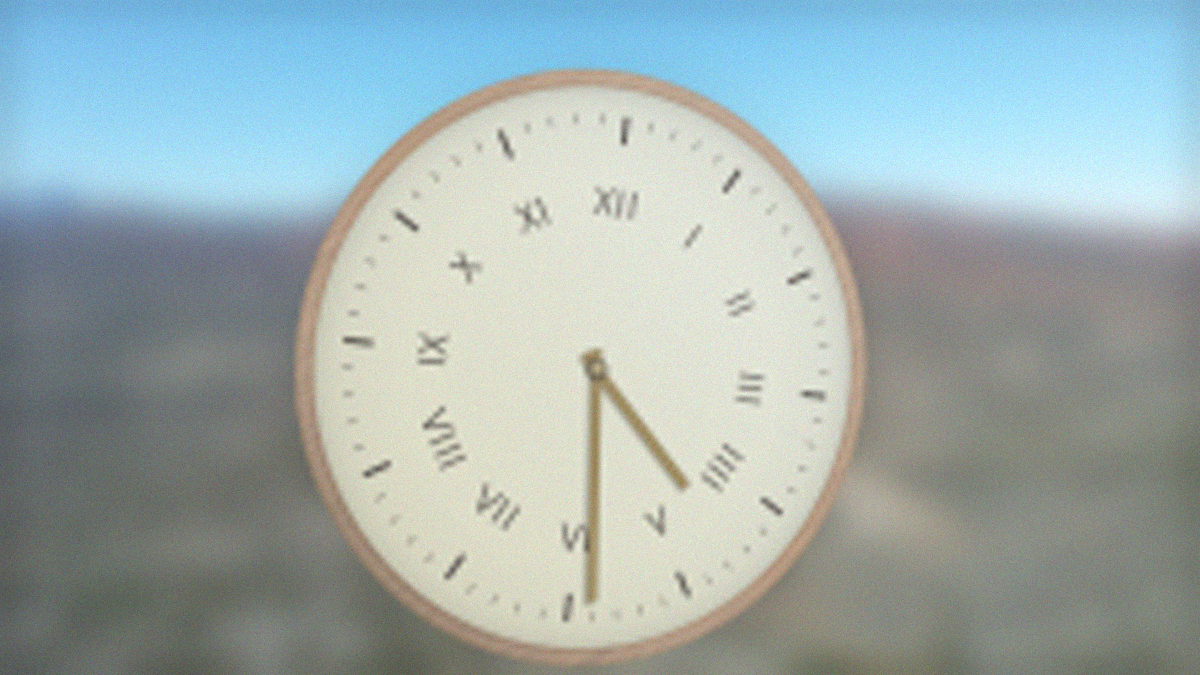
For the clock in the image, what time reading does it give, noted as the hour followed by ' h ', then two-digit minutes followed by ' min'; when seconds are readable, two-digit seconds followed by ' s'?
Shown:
4 h 29 min
